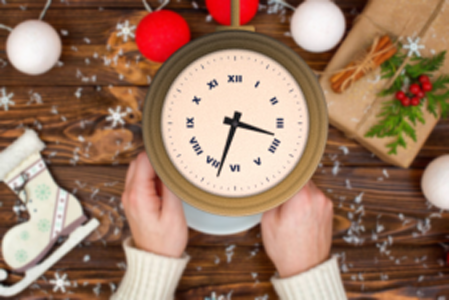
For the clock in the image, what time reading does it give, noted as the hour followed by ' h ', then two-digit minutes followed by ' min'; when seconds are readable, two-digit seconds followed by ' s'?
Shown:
3 h 33 min
